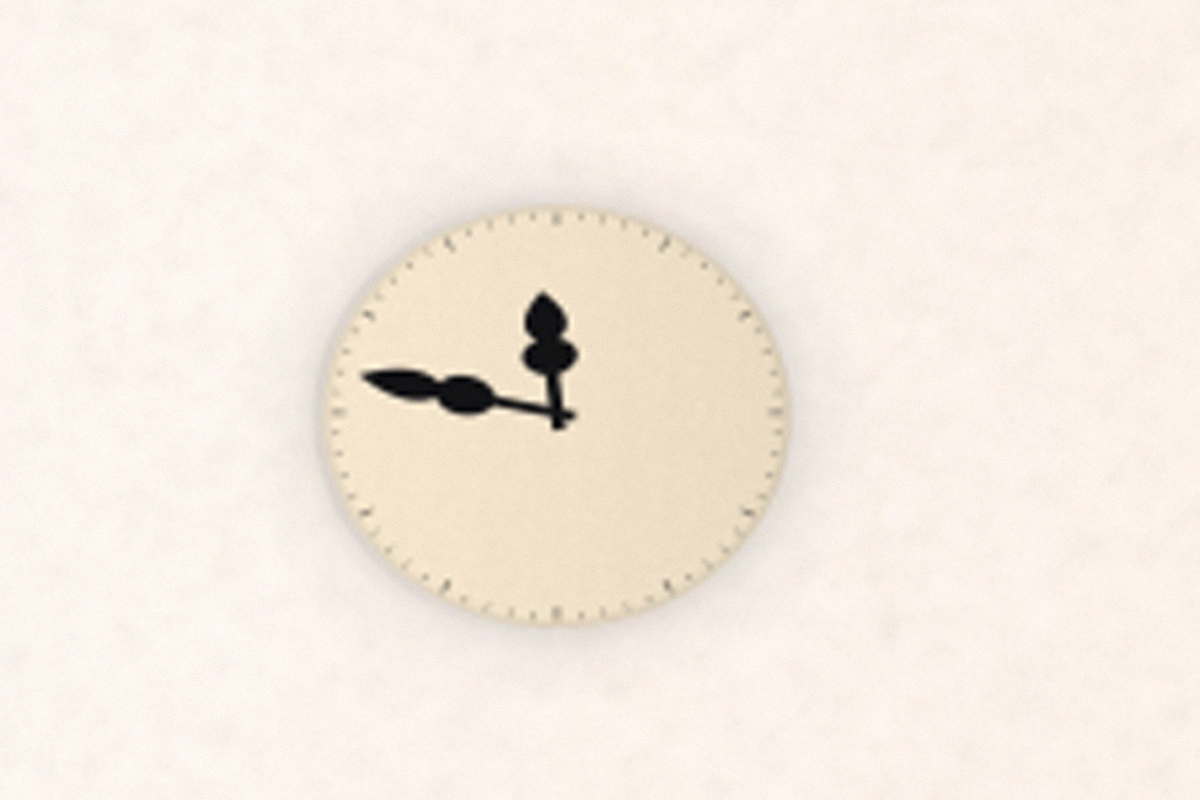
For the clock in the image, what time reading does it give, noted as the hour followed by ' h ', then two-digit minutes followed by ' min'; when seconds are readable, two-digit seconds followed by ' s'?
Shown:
11 h 47 min
